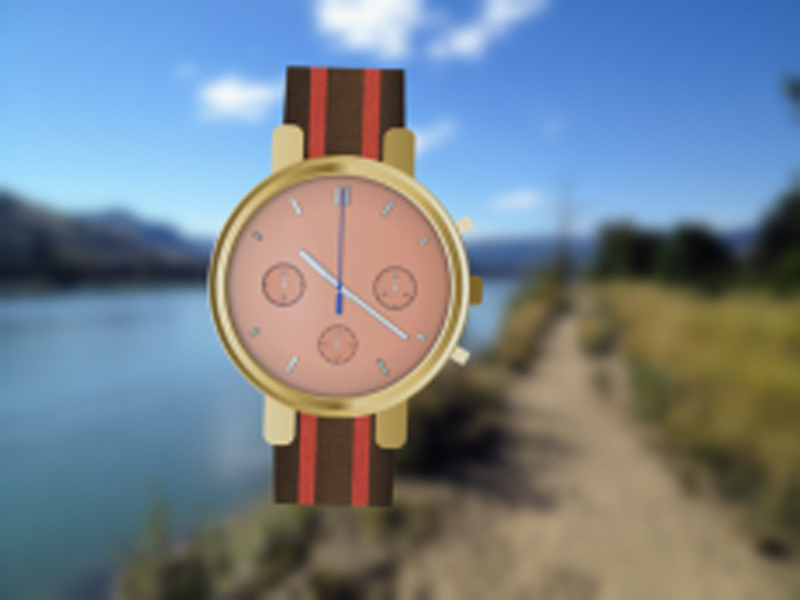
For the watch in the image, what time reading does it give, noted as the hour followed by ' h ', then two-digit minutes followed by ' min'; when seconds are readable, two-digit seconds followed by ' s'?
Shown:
10 h 21 min
